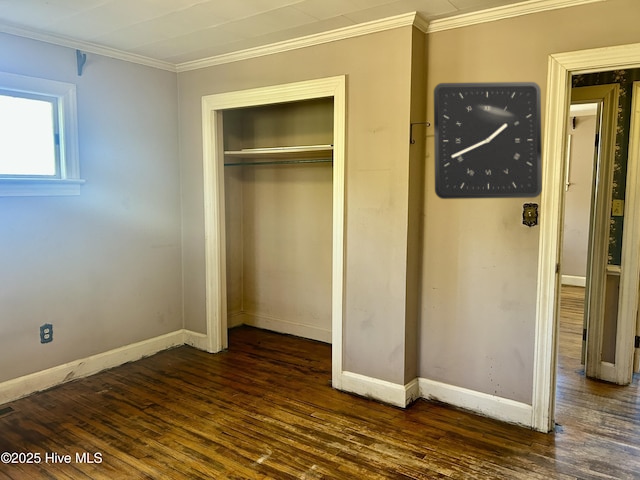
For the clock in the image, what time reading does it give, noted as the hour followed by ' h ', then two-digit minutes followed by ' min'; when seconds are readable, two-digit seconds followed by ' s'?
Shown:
1 h 41 min
